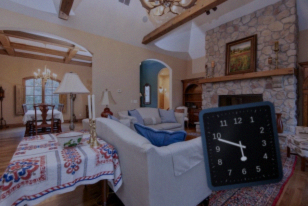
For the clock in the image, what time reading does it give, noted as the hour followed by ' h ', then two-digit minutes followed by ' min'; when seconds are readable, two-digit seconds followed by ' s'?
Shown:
5 h 49 min
